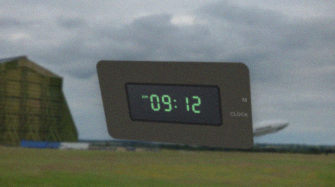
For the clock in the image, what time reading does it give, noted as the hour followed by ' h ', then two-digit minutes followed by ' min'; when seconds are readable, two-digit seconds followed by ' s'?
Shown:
9 h 12 min
